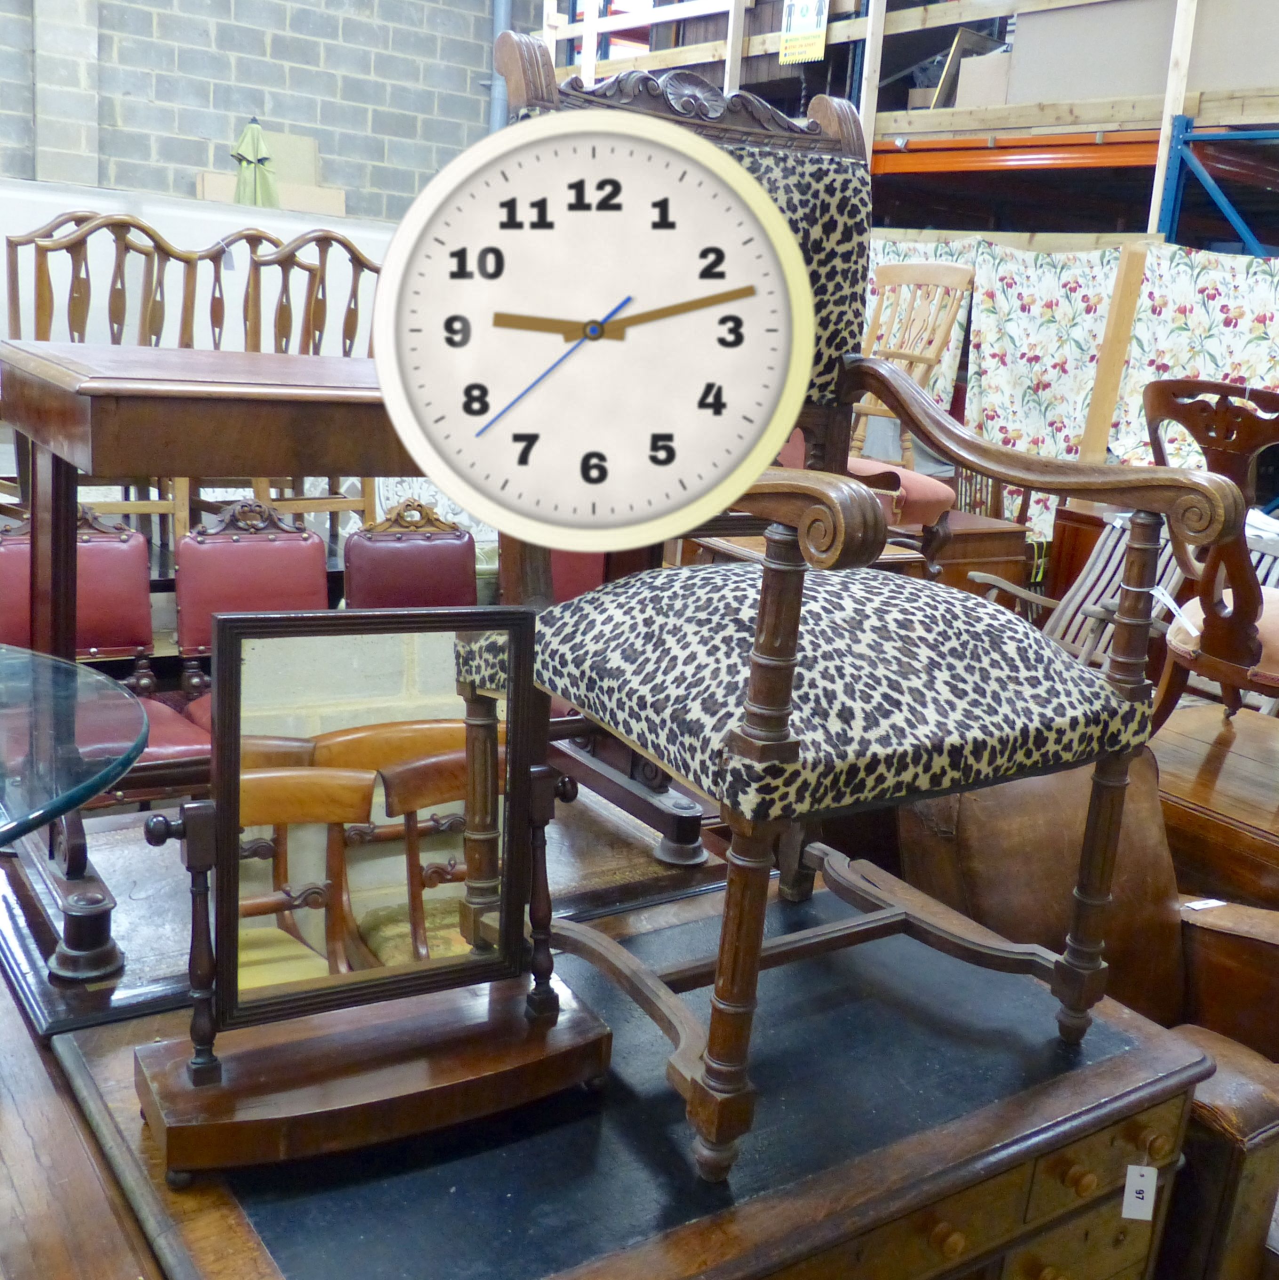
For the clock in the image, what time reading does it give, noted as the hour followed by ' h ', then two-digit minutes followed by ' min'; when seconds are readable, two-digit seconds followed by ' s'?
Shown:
9 h 12 min 38 s
